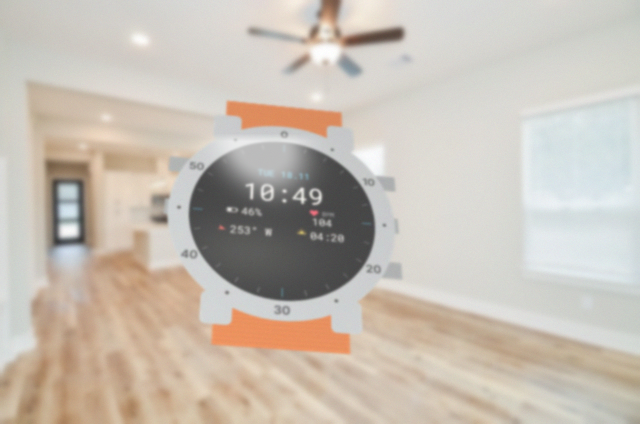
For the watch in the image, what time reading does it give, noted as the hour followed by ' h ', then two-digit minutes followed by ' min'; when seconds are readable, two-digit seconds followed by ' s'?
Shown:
10 h 49 min
